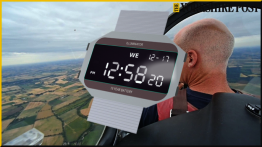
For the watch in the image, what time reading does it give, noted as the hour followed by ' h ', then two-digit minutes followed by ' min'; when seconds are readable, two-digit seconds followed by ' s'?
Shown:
12 h 58 min 20 s
